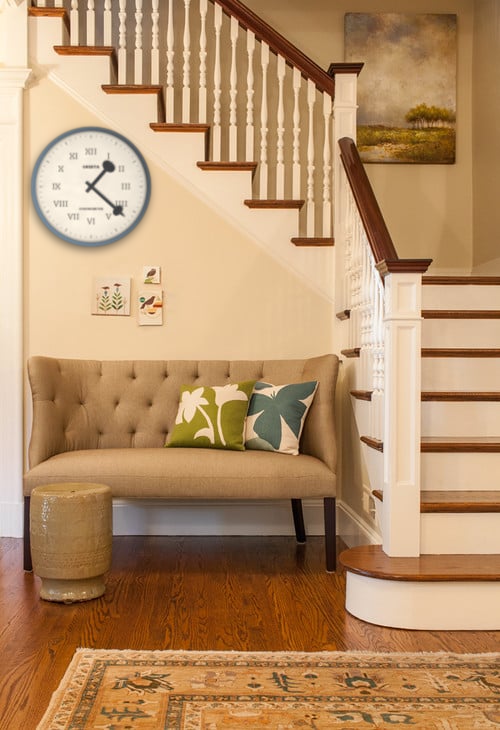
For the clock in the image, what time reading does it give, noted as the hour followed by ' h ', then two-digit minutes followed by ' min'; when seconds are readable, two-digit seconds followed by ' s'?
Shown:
1 h 22 min
